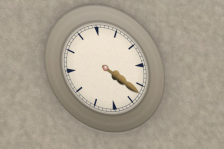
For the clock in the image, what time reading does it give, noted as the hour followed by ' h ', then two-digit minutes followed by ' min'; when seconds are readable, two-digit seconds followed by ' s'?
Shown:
4 h 22 min
